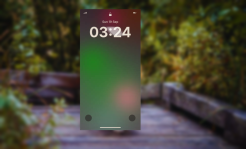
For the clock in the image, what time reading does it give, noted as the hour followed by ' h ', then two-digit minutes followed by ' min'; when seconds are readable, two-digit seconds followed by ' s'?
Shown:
3 h 24 min
